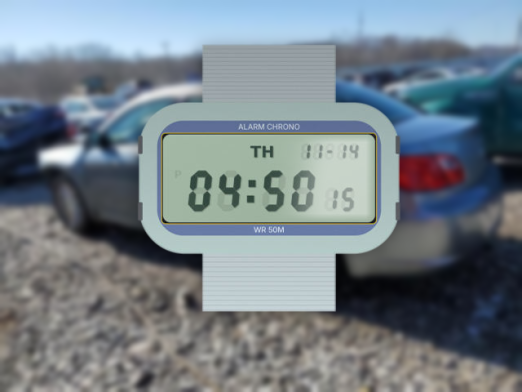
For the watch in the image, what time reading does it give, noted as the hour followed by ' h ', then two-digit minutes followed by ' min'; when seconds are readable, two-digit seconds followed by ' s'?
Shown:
4 h 50 min 15 s
